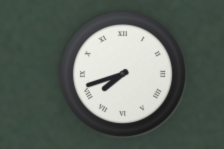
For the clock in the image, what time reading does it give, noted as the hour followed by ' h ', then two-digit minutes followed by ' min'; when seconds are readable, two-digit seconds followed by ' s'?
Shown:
7 h 42 min
